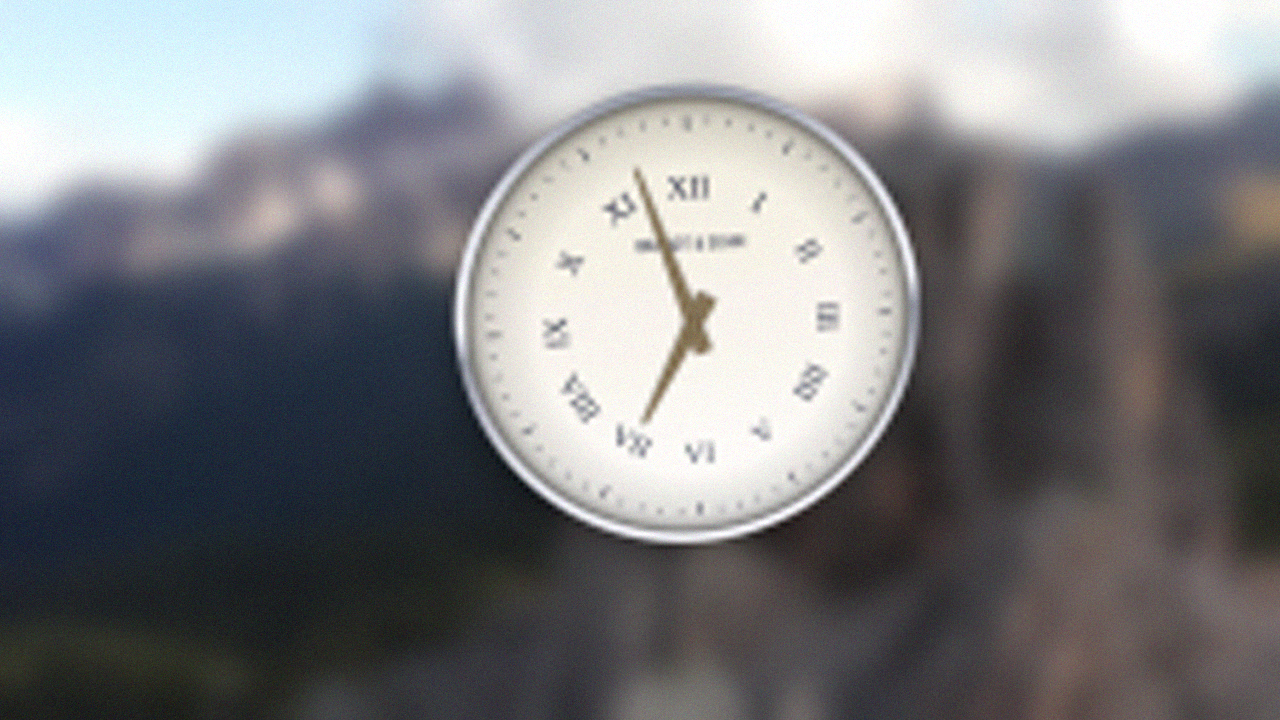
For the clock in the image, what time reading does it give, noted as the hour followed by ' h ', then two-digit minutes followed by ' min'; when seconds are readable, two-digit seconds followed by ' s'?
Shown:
6 h 57 min
